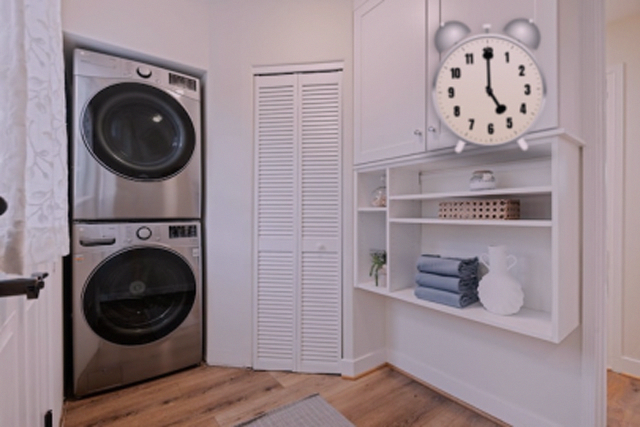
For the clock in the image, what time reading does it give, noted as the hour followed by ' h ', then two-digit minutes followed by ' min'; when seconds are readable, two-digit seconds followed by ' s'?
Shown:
5 h 00 min
